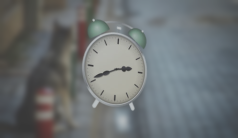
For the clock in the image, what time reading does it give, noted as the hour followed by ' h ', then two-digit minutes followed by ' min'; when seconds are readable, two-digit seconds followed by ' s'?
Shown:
2 h 41 min
